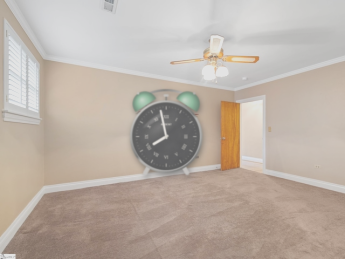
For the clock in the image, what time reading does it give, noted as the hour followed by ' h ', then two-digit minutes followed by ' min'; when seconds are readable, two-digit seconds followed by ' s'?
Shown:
7 h 58 min
